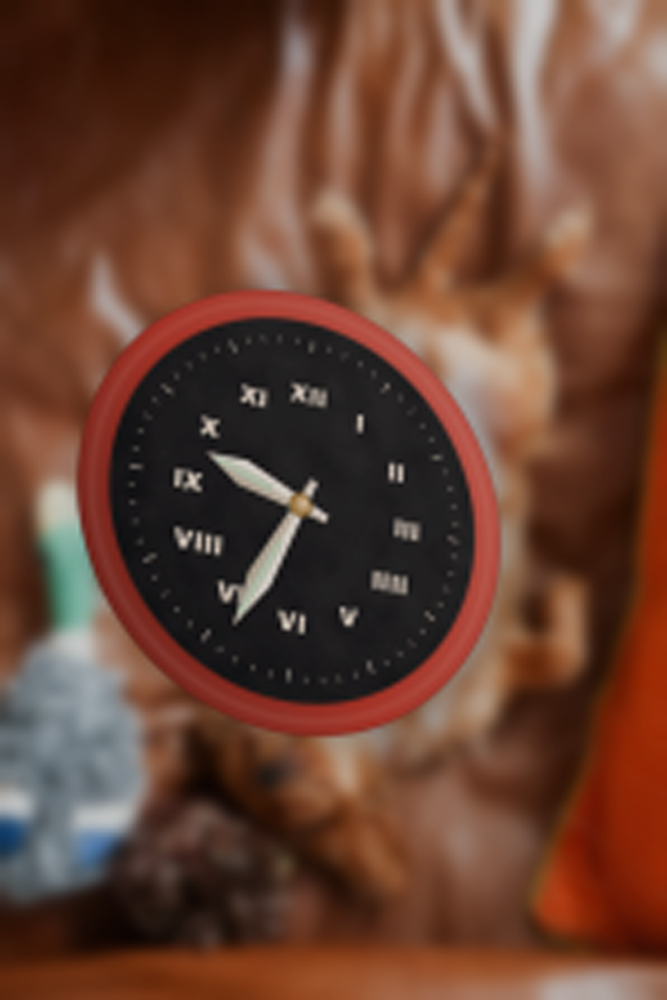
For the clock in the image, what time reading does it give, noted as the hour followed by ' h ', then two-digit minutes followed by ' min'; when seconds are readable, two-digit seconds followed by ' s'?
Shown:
9 h 34 min
